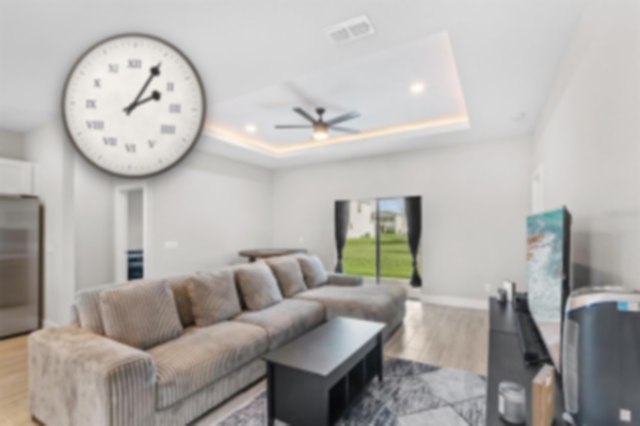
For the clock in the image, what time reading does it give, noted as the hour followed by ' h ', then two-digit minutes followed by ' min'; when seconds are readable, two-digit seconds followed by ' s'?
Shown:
2 h 05 min
